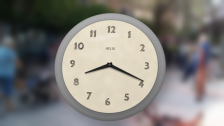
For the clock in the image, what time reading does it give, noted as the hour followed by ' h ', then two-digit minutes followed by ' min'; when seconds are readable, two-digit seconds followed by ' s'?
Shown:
8 h 19 min
